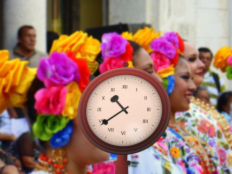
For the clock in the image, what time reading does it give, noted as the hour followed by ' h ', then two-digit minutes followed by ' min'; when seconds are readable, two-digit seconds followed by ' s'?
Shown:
10 h 39 min
